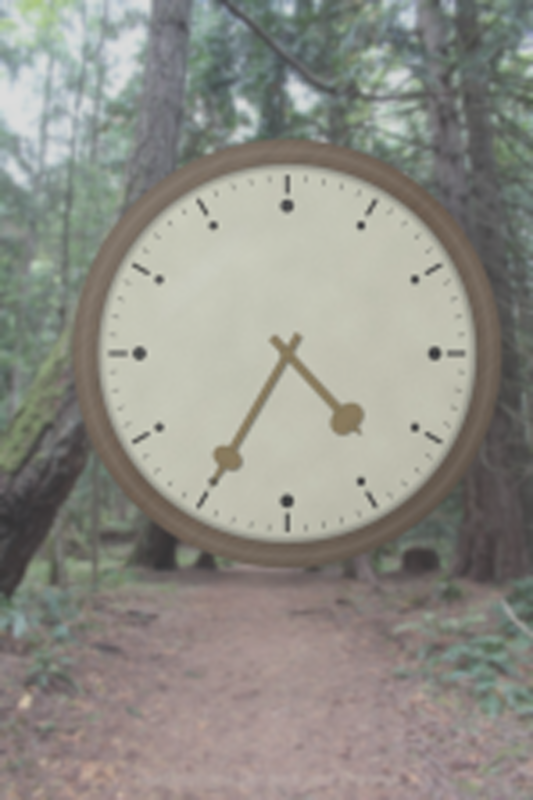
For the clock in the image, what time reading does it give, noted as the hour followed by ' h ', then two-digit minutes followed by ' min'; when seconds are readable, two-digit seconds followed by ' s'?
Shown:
4 h 35 min
